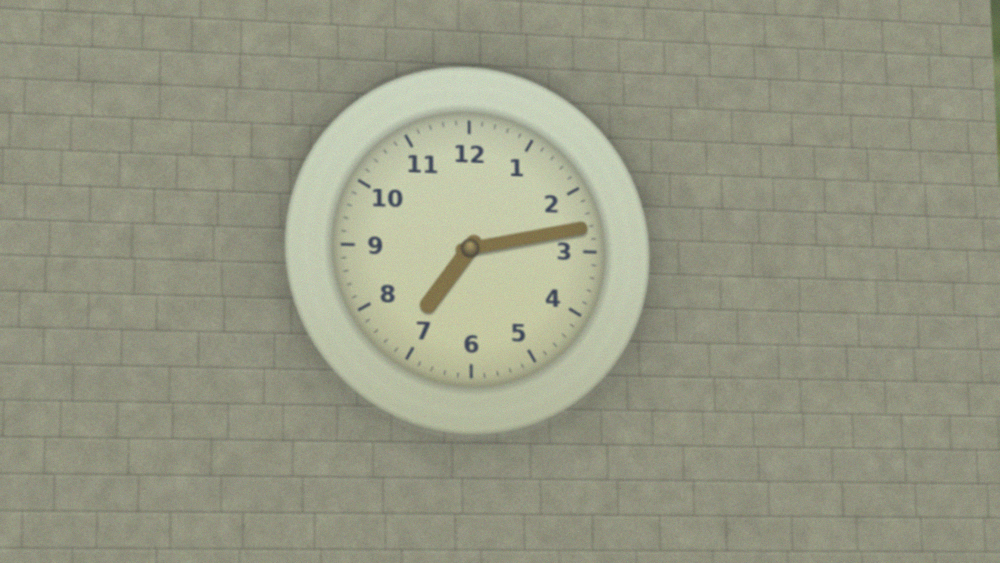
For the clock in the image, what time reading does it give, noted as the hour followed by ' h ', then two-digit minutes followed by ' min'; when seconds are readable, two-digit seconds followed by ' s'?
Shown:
7 h 13 min
